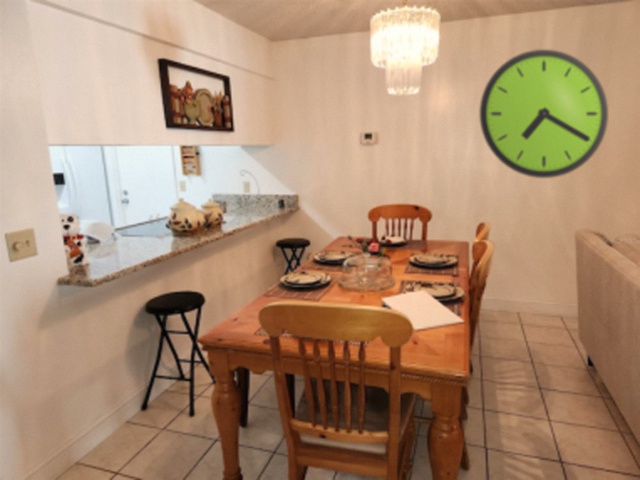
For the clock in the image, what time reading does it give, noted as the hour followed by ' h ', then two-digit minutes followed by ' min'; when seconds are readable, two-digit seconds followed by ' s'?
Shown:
7 h 20 min
